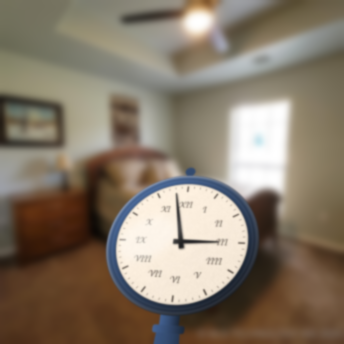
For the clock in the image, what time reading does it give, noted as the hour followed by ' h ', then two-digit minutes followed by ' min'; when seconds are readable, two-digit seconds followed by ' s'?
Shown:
2 h 58 min
